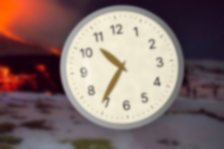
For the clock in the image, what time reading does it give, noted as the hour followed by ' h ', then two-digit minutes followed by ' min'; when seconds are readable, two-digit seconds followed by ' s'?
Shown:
10 h 36 min
